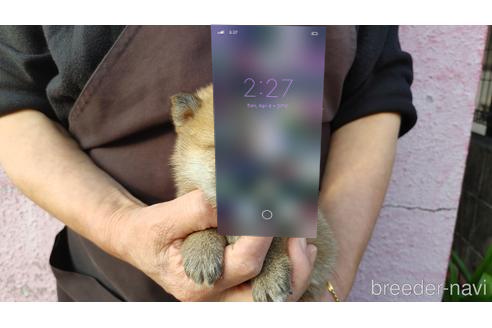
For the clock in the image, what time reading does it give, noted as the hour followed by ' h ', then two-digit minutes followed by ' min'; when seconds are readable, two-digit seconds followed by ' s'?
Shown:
2 h 27 min
